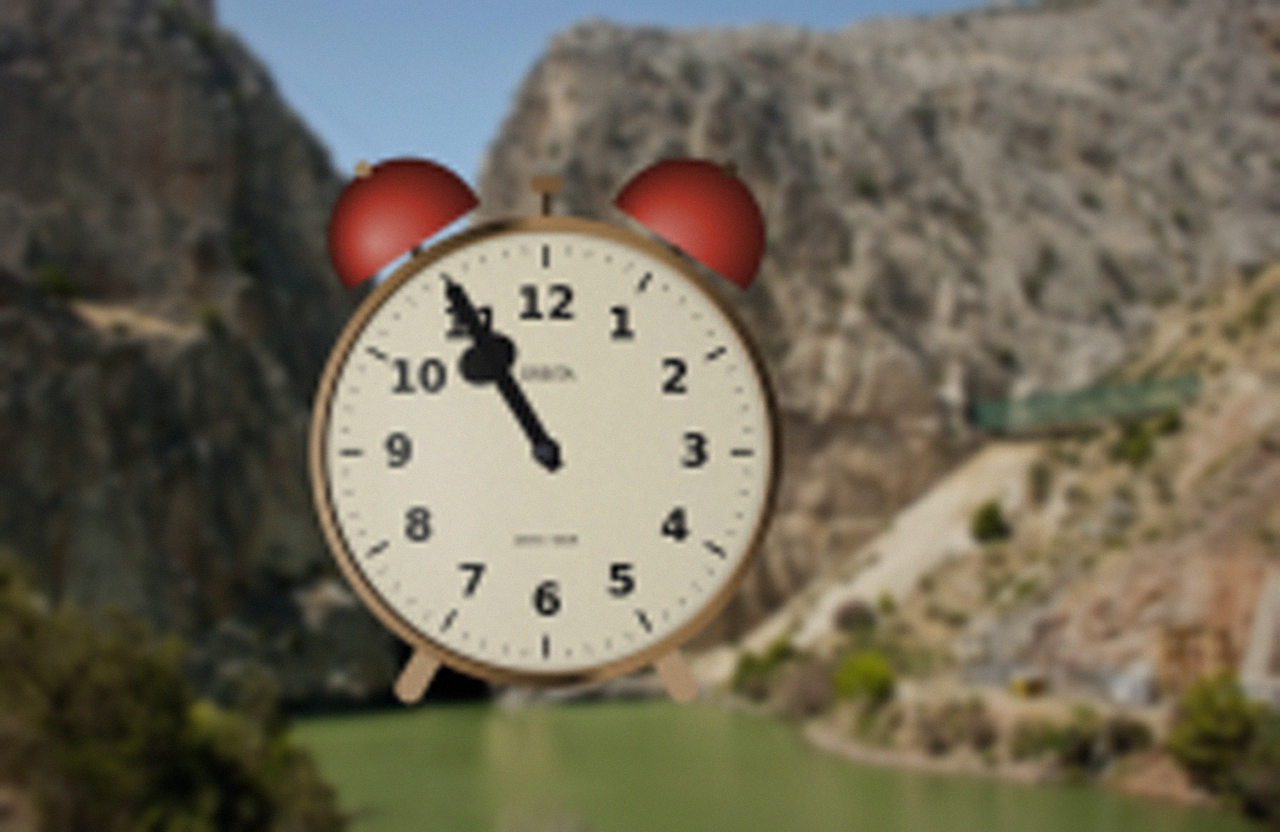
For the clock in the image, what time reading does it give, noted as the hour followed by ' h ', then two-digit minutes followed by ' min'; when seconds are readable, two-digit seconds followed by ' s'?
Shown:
10 h 55 min
